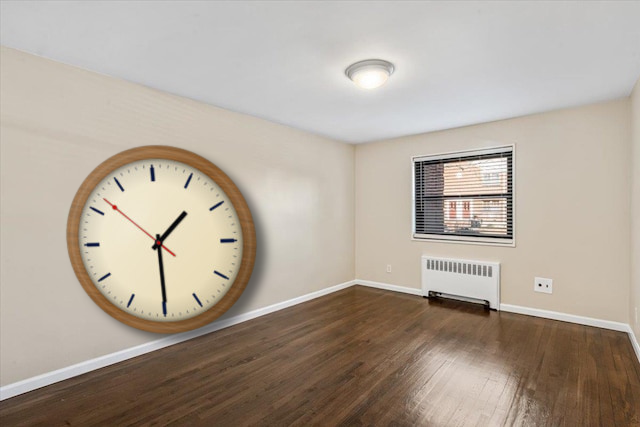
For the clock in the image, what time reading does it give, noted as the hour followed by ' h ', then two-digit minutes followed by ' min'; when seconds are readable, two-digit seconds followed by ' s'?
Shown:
1 h 29 min 52 s
